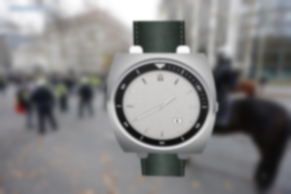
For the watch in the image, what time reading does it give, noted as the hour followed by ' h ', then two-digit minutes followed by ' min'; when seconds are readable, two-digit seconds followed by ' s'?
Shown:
1 h 40 min
